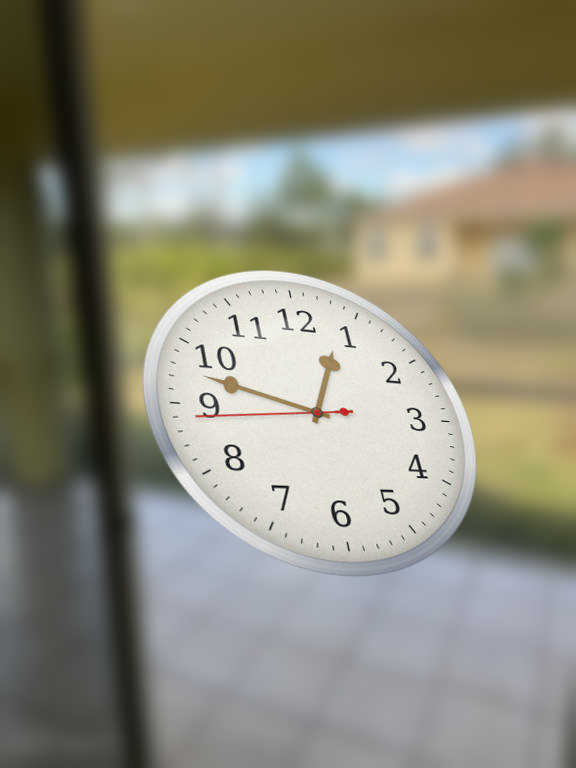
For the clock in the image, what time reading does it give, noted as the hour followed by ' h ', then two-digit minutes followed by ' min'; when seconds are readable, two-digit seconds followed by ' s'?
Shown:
12 h 47 min 44 s
